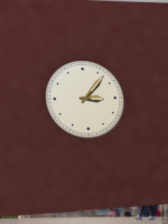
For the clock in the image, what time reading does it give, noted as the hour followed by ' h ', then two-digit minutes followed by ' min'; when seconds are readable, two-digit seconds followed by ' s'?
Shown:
3 h 07 min
